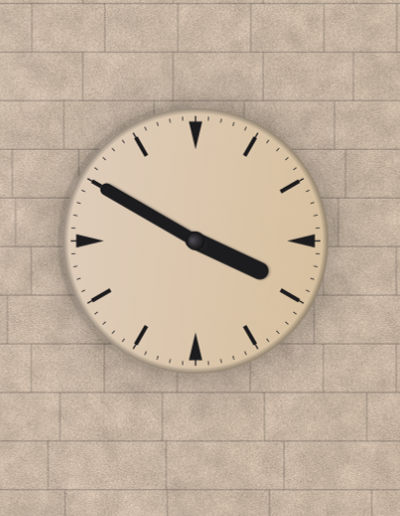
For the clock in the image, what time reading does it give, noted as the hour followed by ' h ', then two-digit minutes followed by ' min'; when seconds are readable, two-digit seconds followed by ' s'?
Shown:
3 h 50 min
